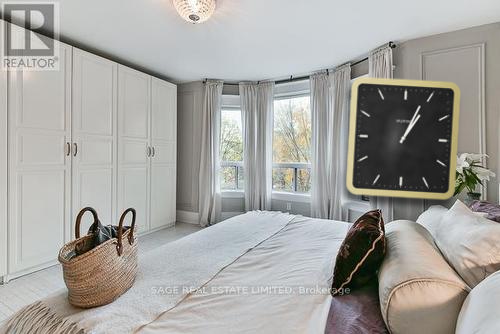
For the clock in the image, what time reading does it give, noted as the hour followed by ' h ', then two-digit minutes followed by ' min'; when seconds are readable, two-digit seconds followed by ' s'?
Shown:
1 h 04 min
